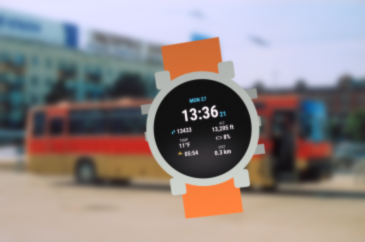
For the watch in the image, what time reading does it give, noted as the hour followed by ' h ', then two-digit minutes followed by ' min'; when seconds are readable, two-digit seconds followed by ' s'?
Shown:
13 h 36 min
